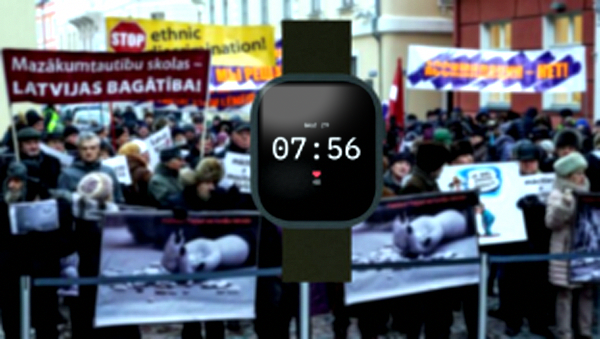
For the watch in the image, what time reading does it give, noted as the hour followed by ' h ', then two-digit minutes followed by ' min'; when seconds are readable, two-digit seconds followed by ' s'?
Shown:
7 h 56 min
